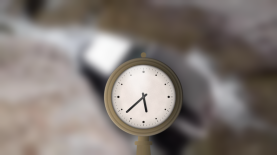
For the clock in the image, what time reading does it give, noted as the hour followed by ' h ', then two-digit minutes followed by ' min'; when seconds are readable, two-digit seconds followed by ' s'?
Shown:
5 h 38 min
